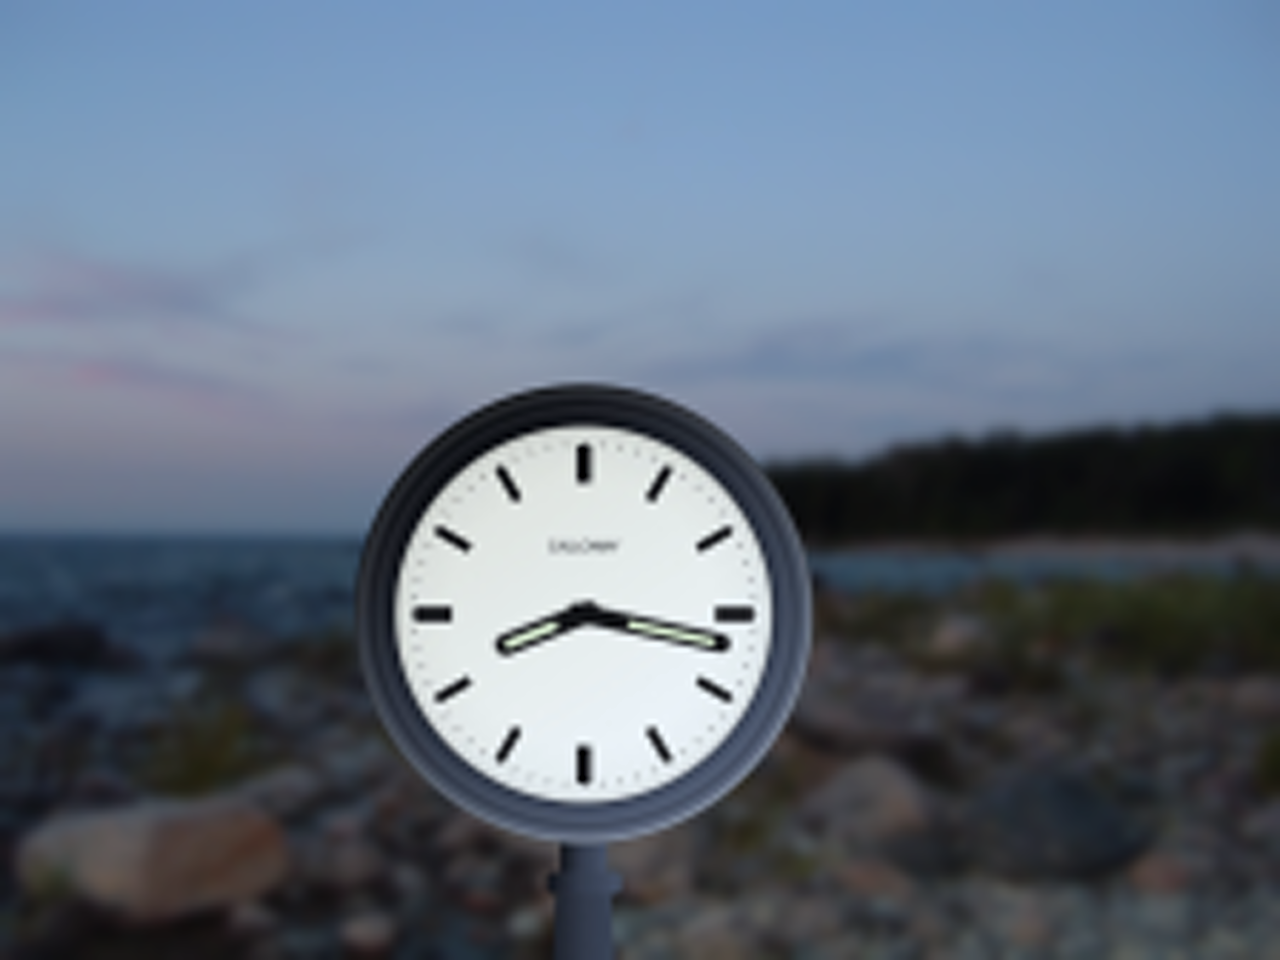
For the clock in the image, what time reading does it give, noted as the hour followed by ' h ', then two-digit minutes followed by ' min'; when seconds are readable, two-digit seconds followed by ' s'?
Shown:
8 h 17 min
